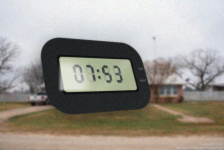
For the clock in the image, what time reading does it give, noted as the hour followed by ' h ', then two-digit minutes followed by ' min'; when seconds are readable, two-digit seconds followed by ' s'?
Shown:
7 h 53 min
